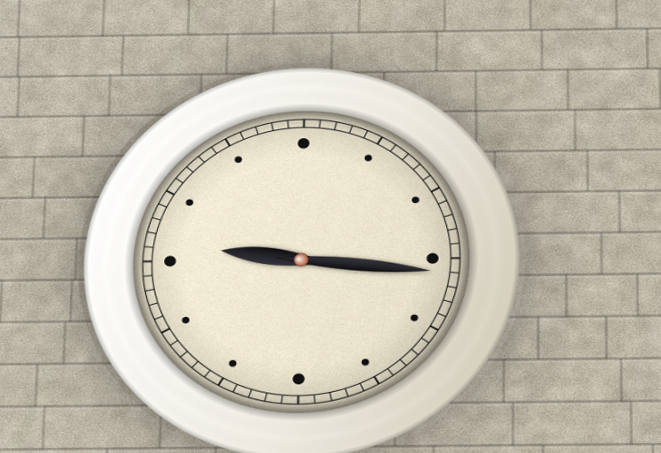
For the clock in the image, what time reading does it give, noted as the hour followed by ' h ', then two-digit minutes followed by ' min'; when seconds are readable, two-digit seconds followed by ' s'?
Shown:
9 h 16 min
